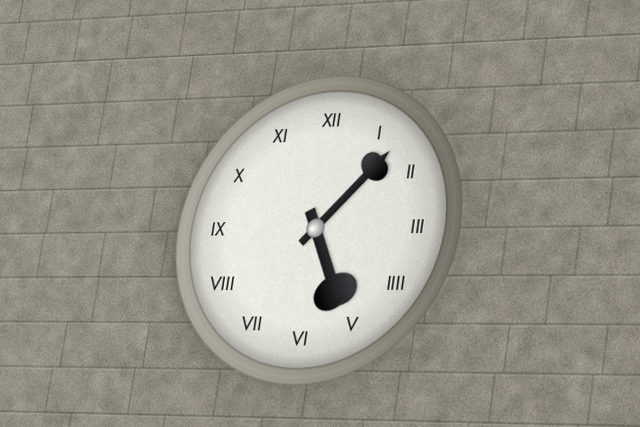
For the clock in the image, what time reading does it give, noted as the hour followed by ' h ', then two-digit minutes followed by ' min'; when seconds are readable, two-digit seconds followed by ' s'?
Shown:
5 h 07 min
